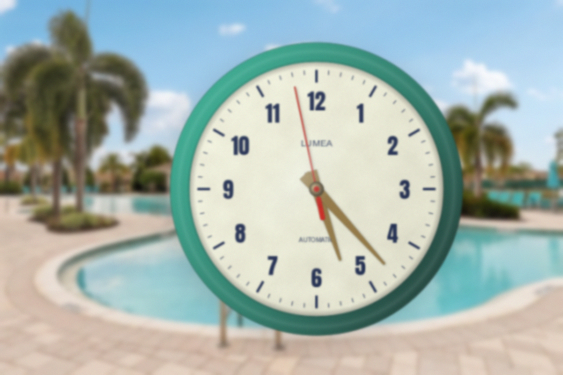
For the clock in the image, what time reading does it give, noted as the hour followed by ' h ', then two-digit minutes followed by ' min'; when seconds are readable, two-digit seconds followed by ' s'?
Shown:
5 h 22 min 58 s
